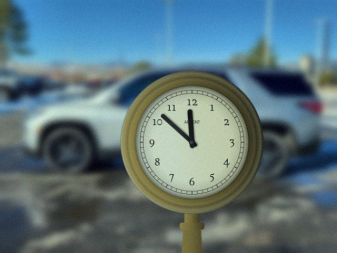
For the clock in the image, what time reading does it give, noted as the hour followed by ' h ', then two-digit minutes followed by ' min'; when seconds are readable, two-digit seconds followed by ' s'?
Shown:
11 h 52 min
